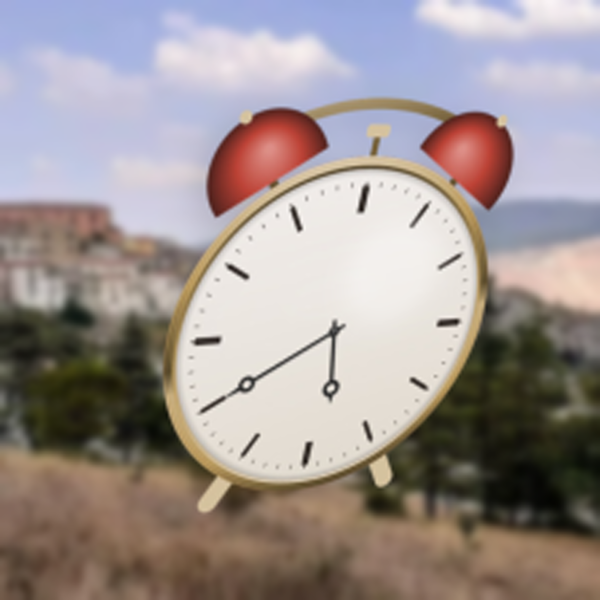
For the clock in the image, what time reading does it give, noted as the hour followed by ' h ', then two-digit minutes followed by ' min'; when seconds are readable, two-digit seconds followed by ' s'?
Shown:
5 h 40 min
